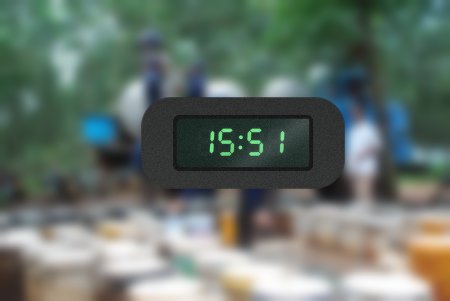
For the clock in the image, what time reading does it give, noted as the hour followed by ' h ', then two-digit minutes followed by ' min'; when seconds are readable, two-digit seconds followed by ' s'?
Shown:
15 h 51 min
